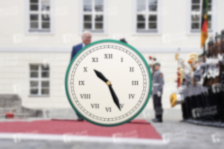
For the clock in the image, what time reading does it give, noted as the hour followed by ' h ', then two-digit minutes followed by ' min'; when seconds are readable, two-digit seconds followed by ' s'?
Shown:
10 h 26 min
